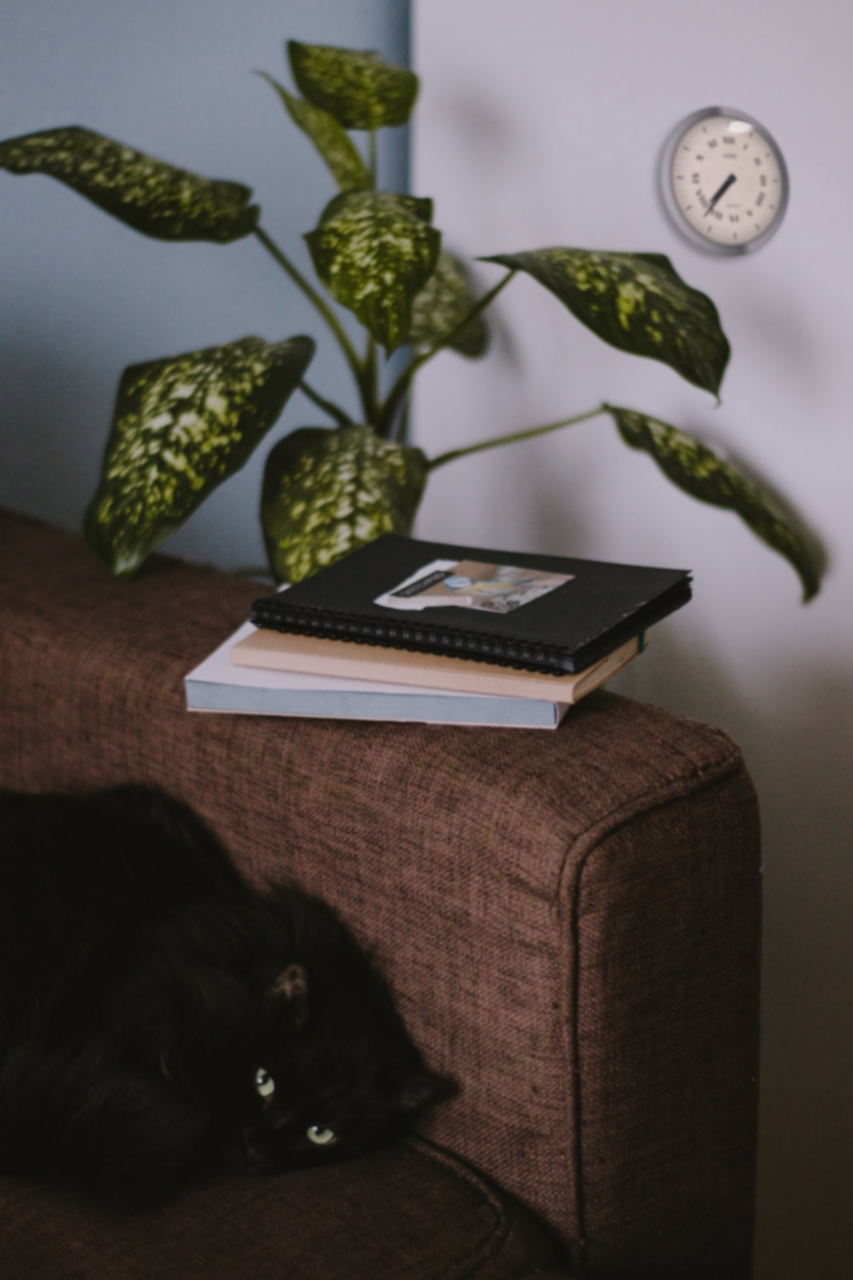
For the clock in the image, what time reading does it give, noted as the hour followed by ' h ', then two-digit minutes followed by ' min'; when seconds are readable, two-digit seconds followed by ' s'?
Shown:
7 h 37 min
